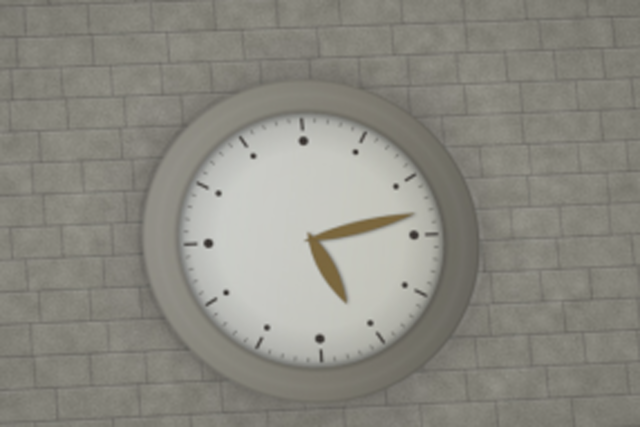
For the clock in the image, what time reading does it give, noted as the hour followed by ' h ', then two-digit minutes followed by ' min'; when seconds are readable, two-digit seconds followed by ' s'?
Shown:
5 h 13 min
